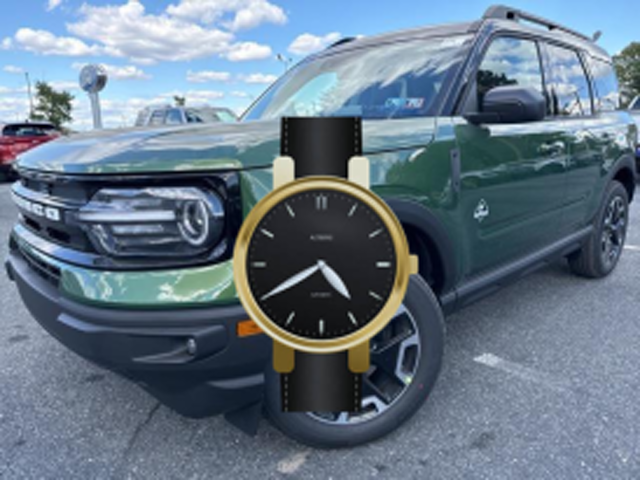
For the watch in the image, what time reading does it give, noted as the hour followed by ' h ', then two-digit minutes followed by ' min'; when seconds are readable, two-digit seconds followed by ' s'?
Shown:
4 h 40 min
